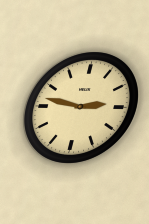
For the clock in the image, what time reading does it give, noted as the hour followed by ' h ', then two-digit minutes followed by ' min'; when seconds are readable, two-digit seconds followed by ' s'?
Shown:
2 h 47 min
